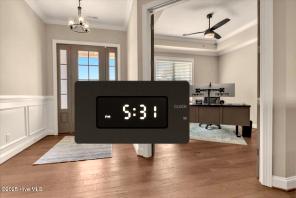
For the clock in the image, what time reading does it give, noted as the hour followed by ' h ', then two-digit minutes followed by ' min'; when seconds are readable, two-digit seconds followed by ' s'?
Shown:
5 h 31 min
